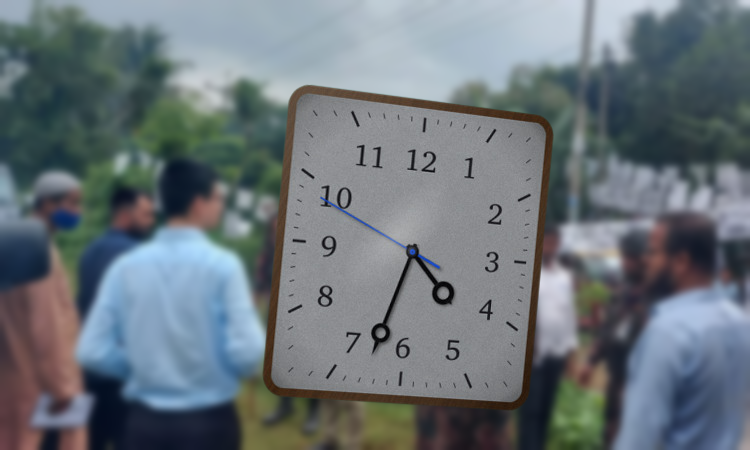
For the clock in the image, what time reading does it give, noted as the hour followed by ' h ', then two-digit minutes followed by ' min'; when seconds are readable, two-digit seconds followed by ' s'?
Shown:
4 h 32 min 49 s
